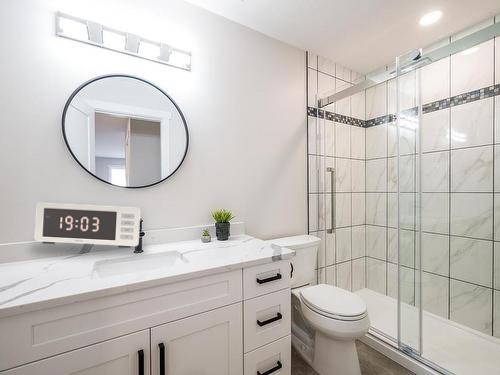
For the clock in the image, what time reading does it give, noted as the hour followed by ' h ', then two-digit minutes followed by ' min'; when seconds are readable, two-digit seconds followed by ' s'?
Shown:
19 h 03 min
